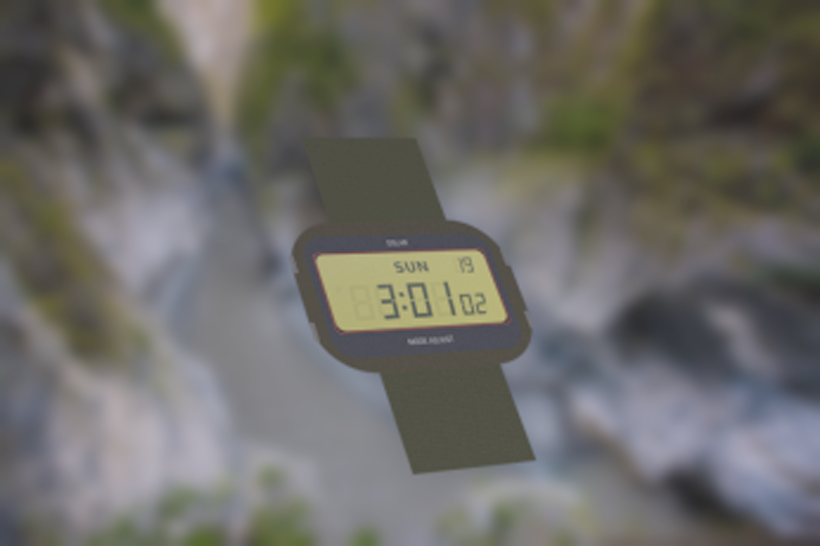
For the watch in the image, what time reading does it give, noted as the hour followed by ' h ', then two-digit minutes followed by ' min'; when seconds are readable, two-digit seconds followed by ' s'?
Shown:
3 h 01 min 02 s
